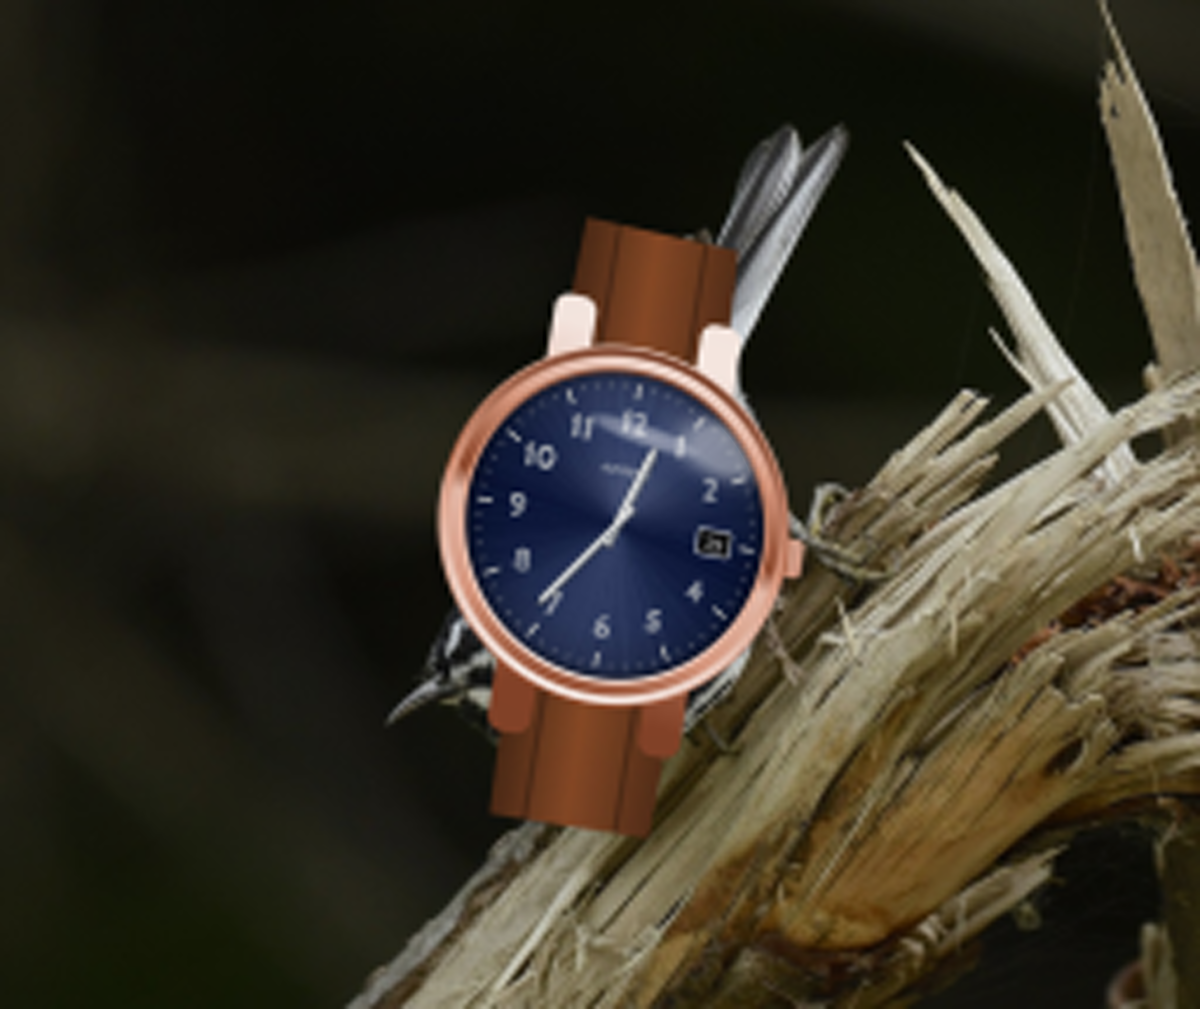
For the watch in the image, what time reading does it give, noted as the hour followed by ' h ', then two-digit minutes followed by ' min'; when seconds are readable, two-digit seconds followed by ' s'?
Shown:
12 h 36 min
